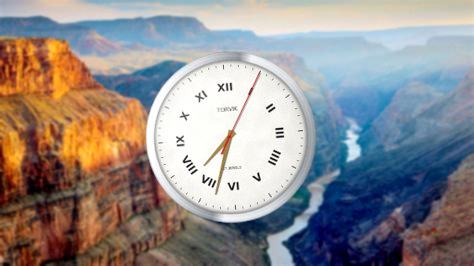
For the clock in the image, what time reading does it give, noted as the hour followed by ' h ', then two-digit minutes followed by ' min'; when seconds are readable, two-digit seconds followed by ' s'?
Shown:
7 h 33 min 05 s
